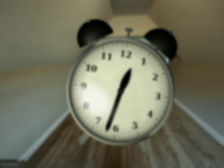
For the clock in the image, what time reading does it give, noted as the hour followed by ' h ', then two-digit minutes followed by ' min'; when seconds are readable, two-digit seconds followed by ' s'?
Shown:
12 h 32 min
